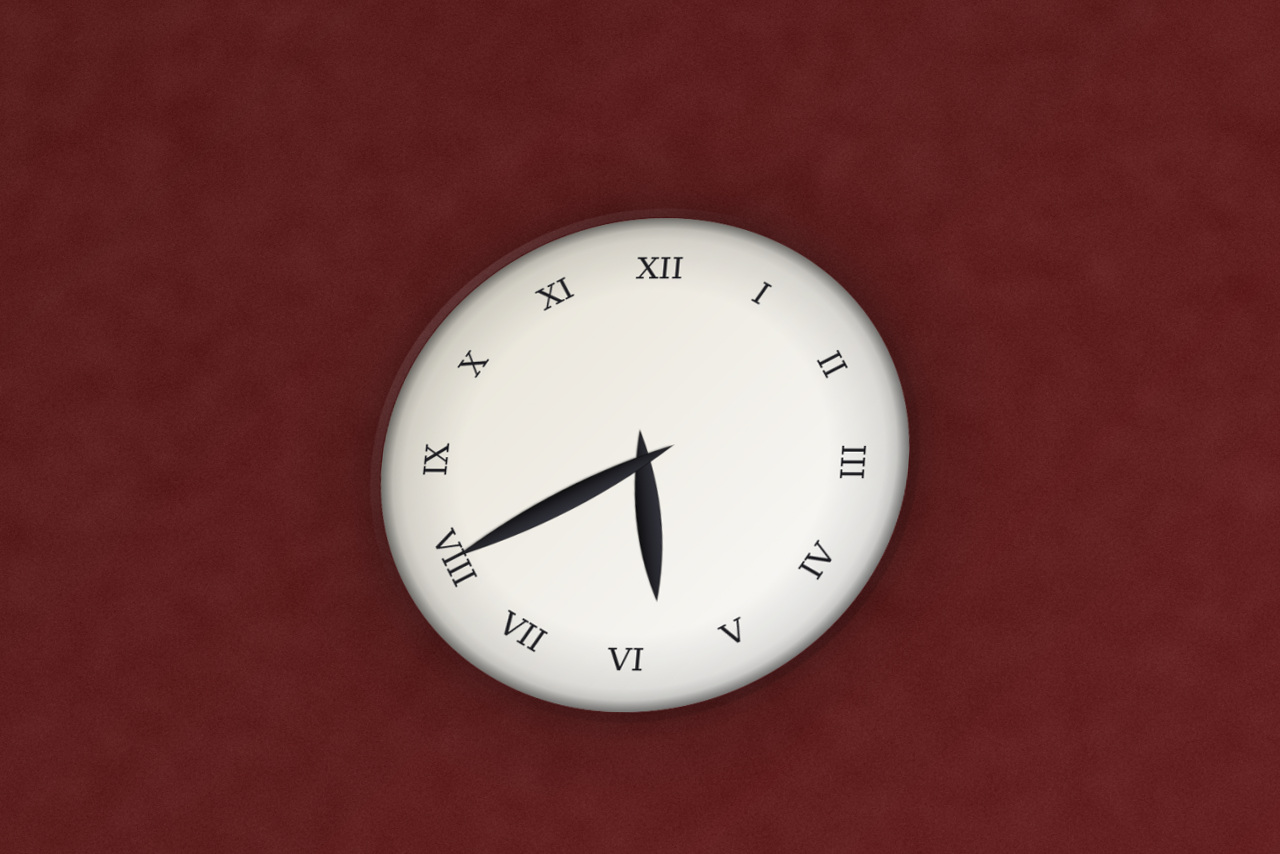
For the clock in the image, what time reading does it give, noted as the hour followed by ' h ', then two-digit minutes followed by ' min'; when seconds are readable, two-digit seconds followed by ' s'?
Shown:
5 h 40 min
